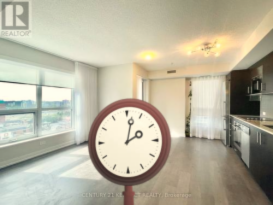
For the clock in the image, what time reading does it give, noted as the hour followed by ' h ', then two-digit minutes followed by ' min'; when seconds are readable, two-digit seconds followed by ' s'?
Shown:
2 h 02 min
